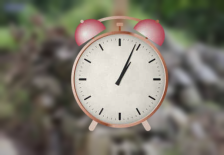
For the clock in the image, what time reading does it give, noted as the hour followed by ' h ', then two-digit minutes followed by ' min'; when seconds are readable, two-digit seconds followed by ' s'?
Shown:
1 h 04 min
